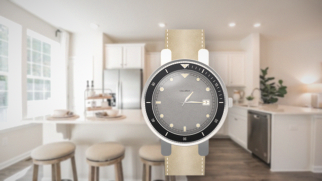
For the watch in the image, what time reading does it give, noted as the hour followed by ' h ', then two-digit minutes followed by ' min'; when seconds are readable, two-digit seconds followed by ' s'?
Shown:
1 h 15 min
